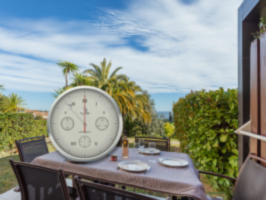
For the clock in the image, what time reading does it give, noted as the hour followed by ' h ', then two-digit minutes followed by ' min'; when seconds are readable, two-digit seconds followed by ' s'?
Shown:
11 h 53 min
